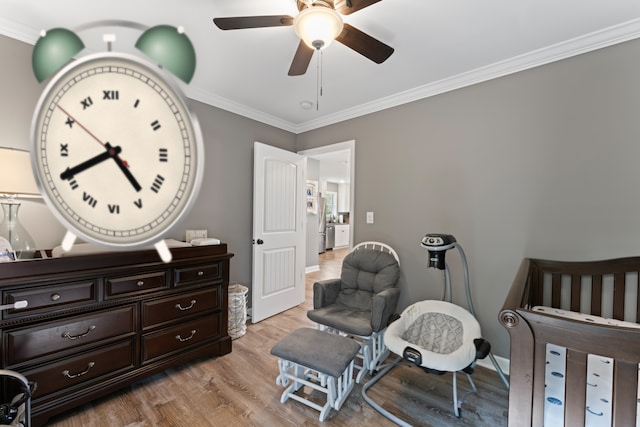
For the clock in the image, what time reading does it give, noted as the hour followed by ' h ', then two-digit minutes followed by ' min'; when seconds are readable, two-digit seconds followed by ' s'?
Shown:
4 h 40 min 51 s
